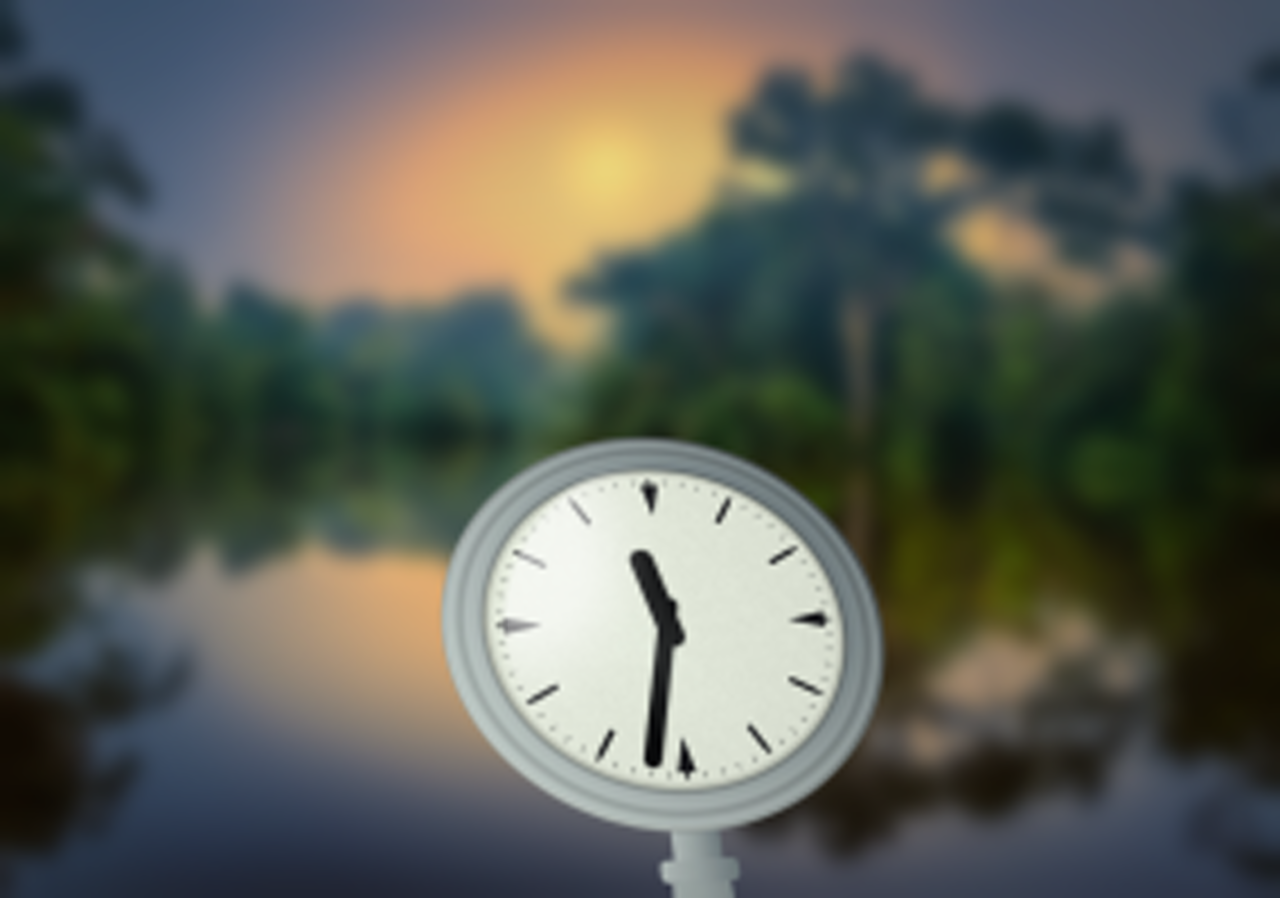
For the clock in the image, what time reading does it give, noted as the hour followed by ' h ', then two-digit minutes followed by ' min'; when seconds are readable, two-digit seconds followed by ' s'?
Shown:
11 h 32 min
